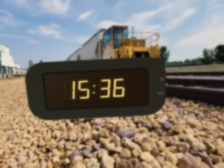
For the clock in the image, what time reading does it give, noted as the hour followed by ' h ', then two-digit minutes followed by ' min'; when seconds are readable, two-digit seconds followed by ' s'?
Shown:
15 h 36 min
